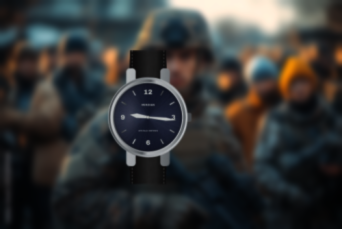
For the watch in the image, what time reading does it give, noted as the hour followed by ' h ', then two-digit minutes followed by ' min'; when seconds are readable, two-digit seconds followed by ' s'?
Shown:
9 h 16 min
